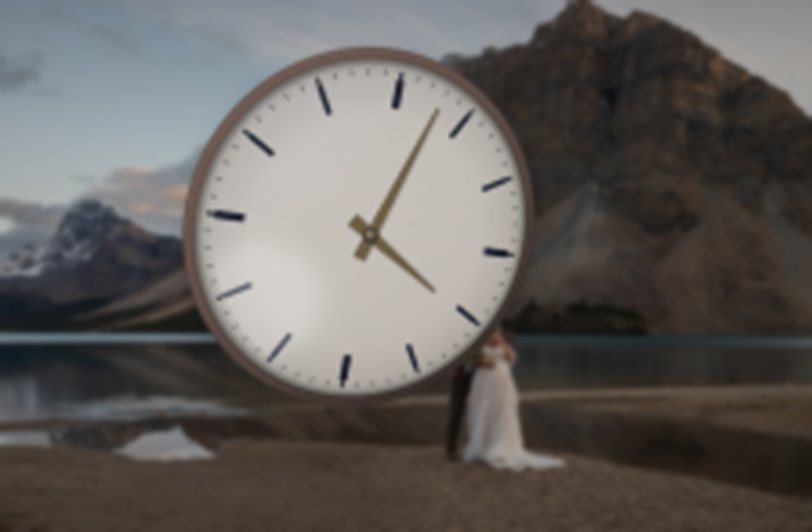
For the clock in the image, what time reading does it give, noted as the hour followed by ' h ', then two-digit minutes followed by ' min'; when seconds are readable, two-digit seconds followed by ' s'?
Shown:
4 h 03 min
